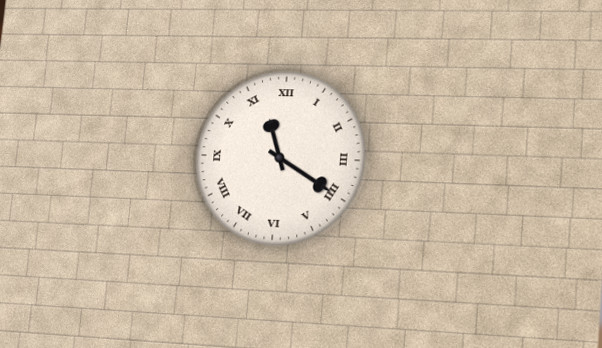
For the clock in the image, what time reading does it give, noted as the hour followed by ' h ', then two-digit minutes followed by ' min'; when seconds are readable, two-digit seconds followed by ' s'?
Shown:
11 h 20 min
